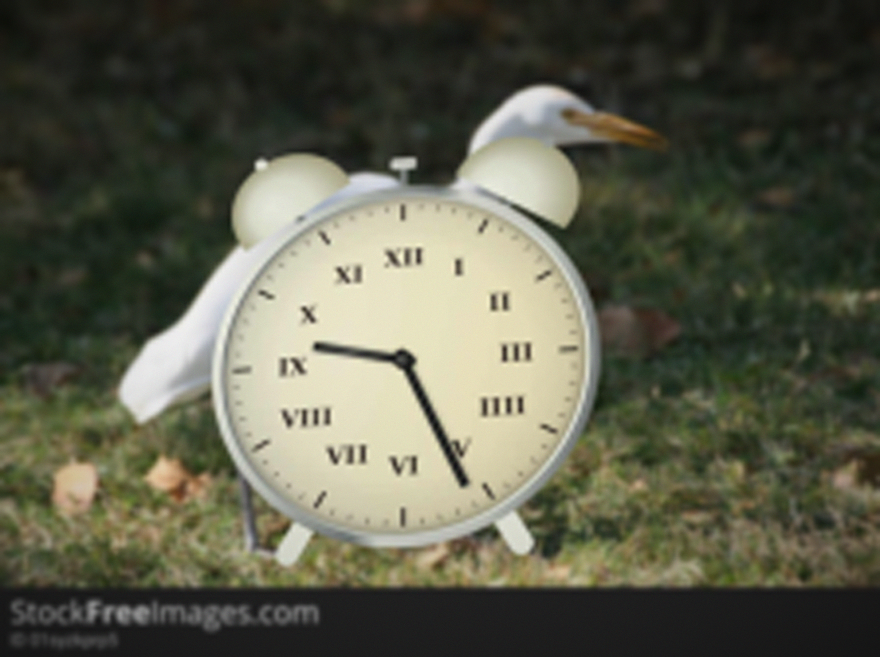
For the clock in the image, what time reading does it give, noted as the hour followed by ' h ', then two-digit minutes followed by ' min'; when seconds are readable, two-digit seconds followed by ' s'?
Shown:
9 h 26 min
